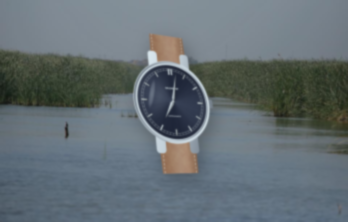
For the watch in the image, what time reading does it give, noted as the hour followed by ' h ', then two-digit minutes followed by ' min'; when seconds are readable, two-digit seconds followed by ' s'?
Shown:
7 h 02 min
